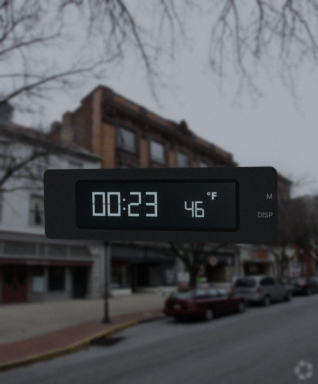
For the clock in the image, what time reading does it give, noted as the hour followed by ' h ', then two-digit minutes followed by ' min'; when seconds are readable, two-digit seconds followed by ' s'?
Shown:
0 h 23 min
